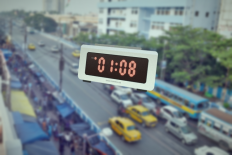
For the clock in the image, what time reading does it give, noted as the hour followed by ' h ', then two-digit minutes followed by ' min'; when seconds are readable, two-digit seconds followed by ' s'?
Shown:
1 h 08 min
